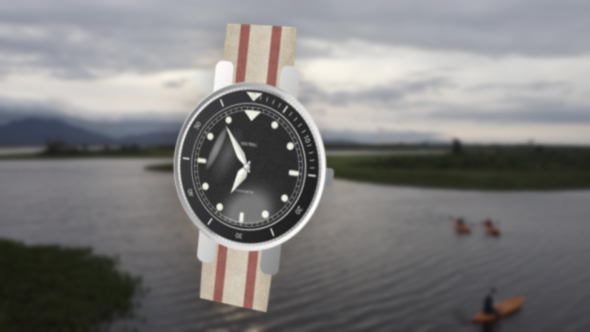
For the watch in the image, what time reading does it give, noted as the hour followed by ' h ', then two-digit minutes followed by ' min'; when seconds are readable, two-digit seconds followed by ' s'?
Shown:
6 h 54 min
